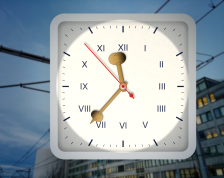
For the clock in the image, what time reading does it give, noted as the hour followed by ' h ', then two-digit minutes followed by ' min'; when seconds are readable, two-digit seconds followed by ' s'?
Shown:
11 h 36 min 53 s
